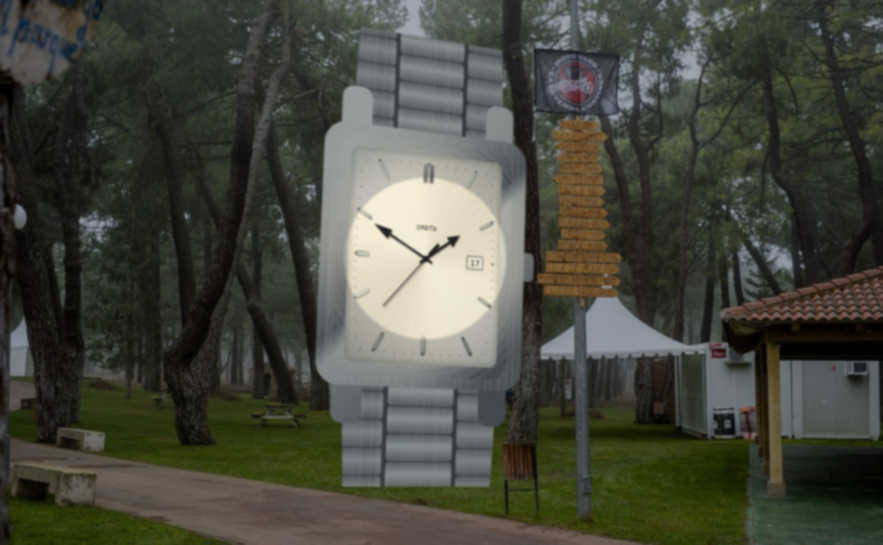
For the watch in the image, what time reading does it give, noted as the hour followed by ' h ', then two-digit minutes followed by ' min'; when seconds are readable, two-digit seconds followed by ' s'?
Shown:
1 h 49 min 37 s
